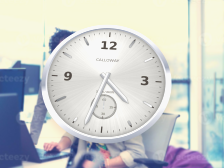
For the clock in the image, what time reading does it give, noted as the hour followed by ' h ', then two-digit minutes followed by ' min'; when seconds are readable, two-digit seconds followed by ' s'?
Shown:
4 h 33 min
